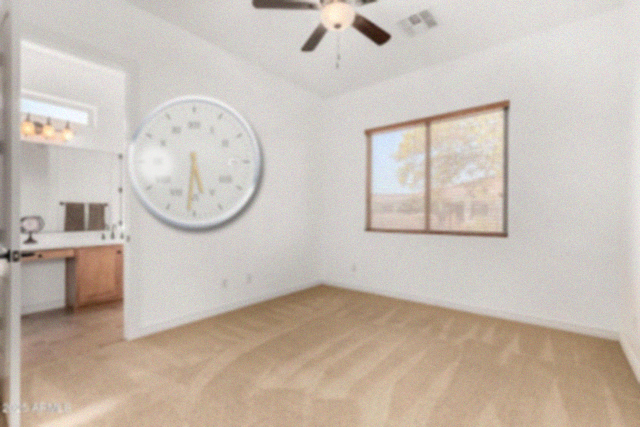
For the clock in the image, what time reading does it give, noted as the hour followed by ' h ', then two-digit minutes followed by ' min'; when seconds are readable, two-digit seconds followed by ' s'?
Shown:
5 h 31 min
